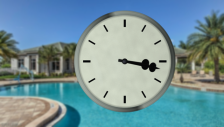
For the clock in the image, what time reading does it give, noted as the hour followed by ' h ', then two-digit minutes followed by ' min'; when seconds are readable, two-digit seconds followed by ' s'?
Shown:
3 h 17 min
